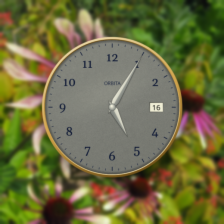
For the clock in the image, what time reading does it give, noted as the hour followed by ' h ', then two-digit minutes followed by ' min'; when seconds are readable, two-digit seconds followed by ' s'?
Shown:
5 h 05 min
